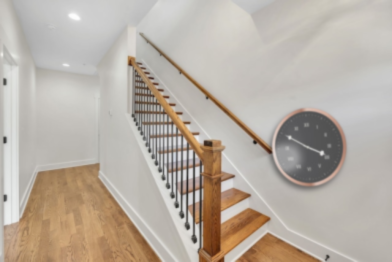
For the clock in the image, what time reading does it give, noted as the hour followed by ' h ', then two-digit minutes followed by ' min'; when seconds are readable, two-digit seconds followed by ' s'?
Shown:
3 h 50 min
